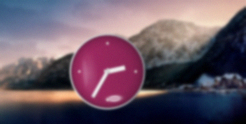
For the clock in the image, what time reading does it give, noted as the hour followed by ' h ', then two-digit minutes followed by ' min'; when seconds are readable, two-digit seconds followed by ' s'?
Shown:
2 h 35 min
